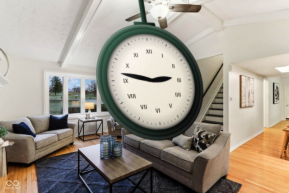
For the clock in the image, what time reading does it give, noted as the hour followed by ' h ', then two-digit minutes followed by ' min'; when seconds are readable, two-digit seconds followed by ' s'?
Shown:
2 h 47 min
